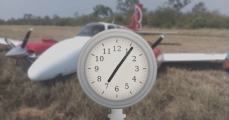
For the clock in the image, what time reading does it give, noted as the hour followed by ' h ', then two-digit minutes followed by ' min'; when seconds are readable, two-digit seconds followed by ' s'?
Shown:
7 h 06 min
